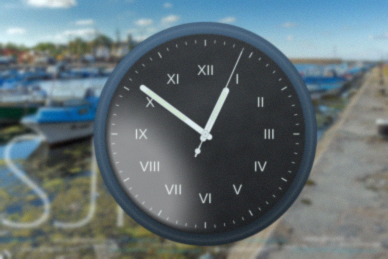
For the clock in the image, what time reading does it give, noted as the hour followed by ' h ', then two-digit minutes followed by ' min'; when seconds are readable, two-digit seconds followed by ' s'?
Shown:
12 h 51 min 04 s
